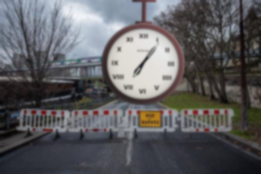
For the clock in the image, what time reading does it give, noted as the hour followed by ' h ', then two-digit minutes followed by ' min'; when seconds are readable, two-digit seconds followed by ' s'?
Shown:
7 h 06 min
